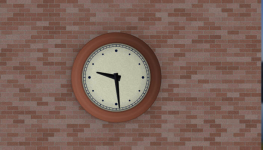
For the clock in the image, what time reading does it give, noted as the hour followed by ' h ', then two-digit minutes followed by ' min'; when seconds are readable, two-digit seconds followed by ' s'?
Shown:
9 h 29 min
